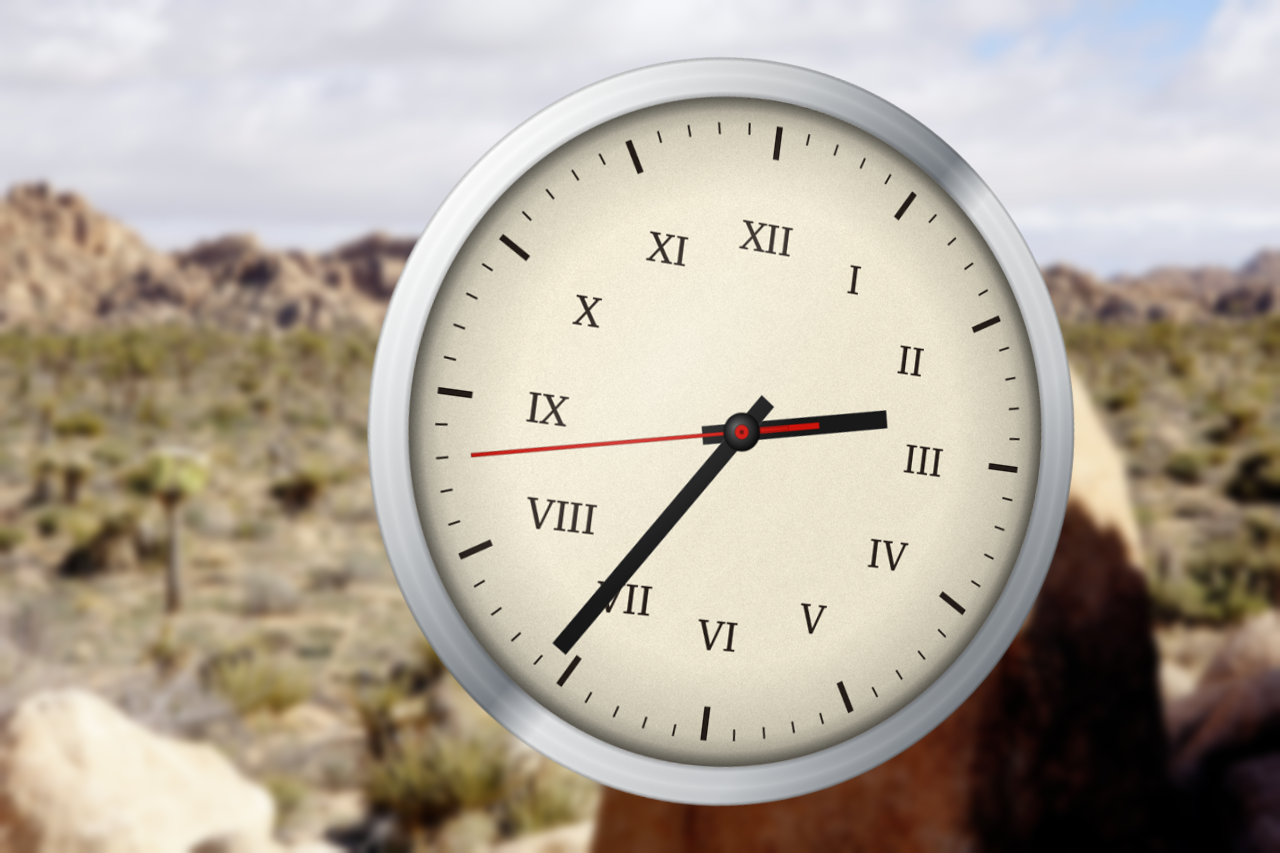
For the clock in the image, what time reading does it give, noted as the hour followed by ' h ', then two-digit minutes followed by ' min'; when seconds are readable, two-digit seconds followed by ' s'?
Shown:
2 h 35 min 43 s
